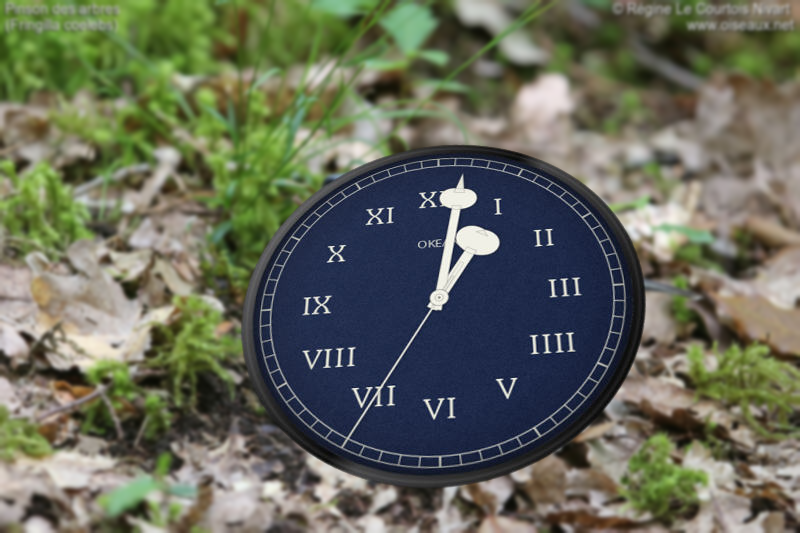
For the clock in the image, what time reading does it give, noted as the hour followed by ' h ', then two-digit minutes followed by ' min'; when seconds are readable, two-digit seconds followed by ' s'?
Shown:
1 h 01 min 35 s
